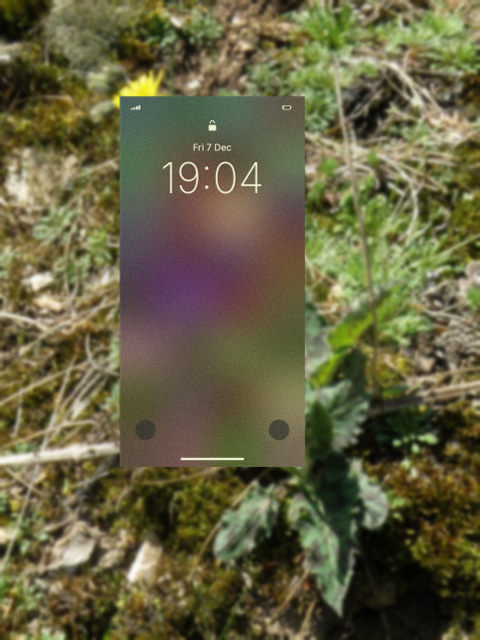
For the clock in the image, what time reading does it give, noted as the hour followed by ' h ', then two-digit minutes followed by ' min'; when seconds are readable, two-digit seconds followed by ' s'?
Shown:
19 h 04 min
